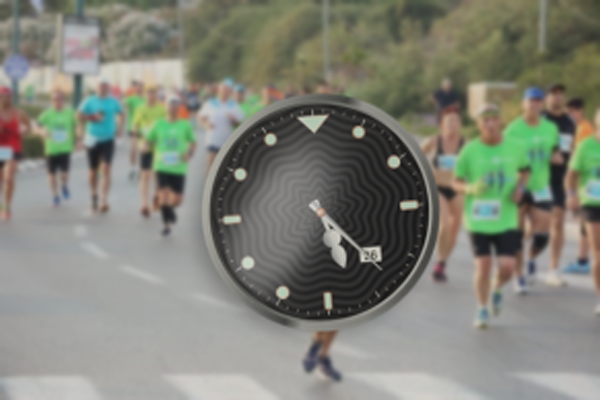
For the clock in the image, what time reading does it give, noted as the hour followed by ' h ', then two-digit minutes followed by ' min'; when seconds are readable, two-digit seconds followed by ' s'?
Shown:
5 h 23 min
